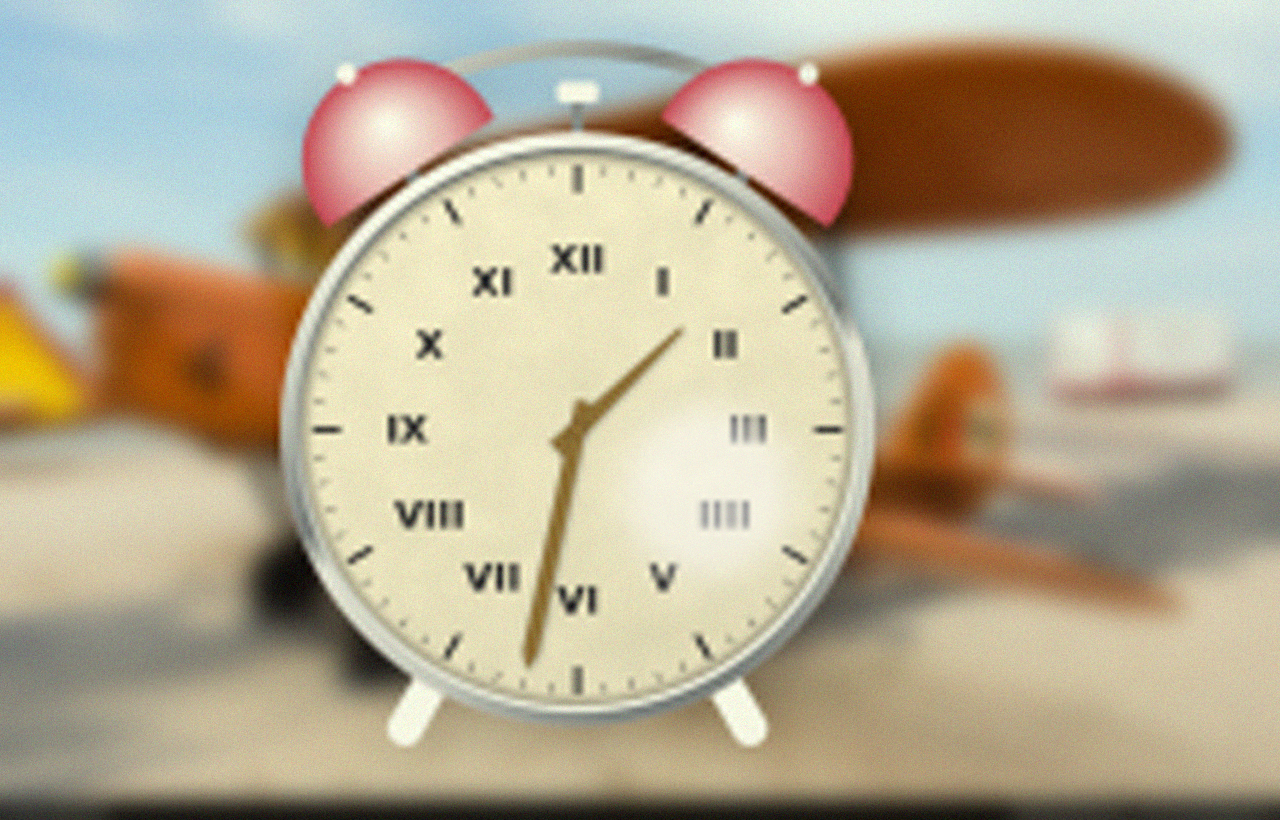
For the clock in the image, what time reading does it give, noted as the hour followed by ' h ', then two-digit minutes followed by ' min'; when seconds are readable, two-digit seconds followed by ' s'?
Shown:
1 h 32 min
